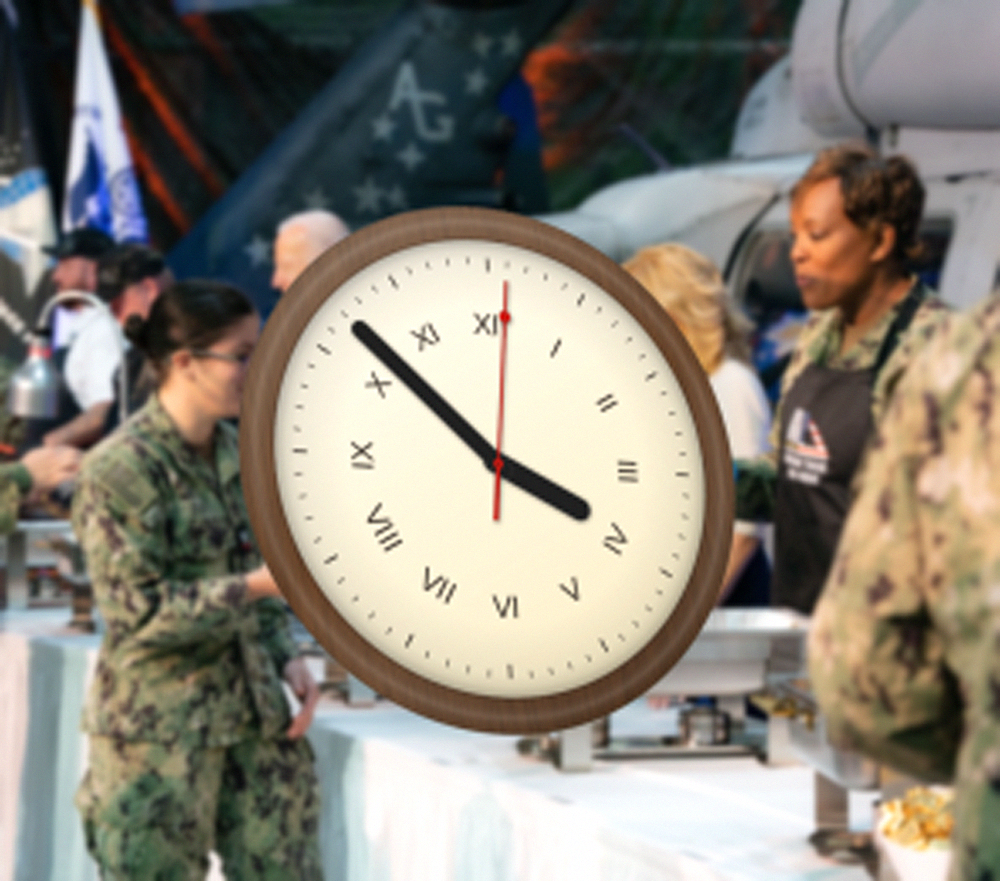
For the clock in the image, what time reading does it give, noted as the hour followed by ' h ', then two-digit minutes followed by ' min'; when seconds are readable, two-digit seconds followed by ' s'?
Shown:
3 h 52 min 01 s
